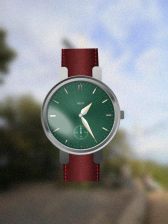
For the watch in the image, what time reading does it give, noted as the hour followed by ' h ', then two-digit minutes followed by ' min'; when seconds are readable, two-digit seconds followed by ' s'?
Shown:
1 h 25 min
